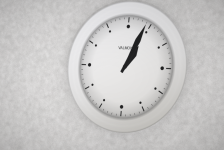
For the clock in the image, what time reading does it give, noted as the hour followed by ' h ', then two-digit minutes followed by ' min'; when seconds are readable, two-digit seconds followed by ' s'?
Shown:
1 h 04 min
